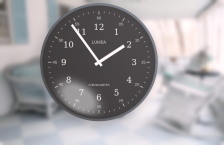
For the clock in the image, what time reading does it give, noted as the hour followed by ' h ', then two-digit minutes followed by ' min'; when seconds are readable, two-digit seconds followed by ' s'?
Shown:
1 h 54 min
